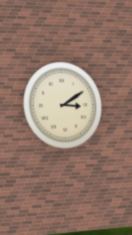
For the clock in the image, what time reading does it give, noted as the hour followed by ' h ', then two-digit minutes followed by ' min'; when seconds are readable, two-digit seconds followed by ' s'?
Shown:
3 h 10 min
